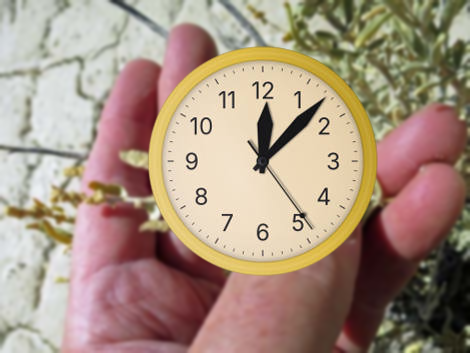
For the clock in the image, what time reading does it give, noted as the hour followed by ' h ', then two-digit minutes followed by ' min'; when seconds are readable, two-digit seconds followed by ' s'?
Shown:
12 h 07 min 24 s
